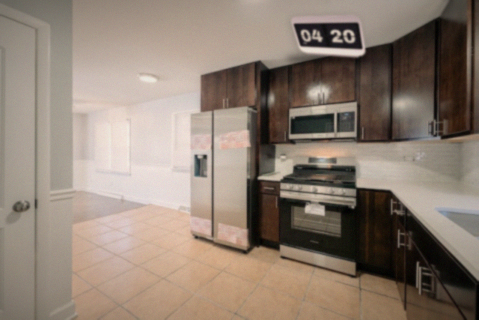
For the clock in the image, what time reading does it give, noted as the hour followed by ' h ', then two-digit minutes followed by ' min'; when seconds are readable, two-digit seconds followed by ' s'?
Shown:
4 h 20 min
